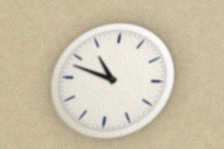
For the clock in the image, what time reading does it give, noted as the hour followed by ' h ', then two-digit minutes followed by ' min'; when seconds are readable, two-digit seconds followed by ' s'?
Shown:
10 h 48 min
